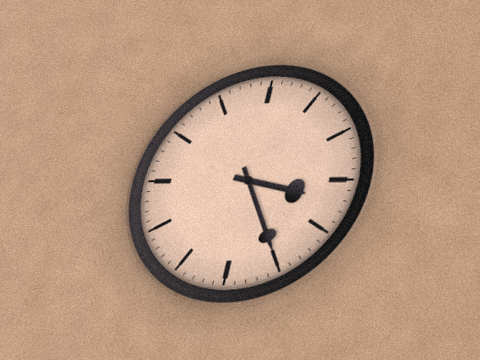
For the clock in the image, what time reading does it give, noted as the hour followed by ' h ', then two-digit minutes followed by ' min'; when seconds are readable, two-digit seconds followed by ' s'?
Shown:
3 h 25 min
